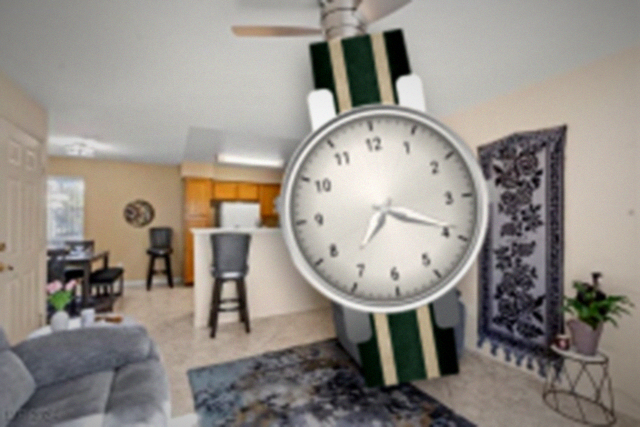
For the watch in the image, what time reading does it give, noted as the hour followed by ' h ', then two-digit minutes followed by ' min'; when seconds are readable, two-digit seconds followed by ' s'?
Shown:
7 h 19 min
